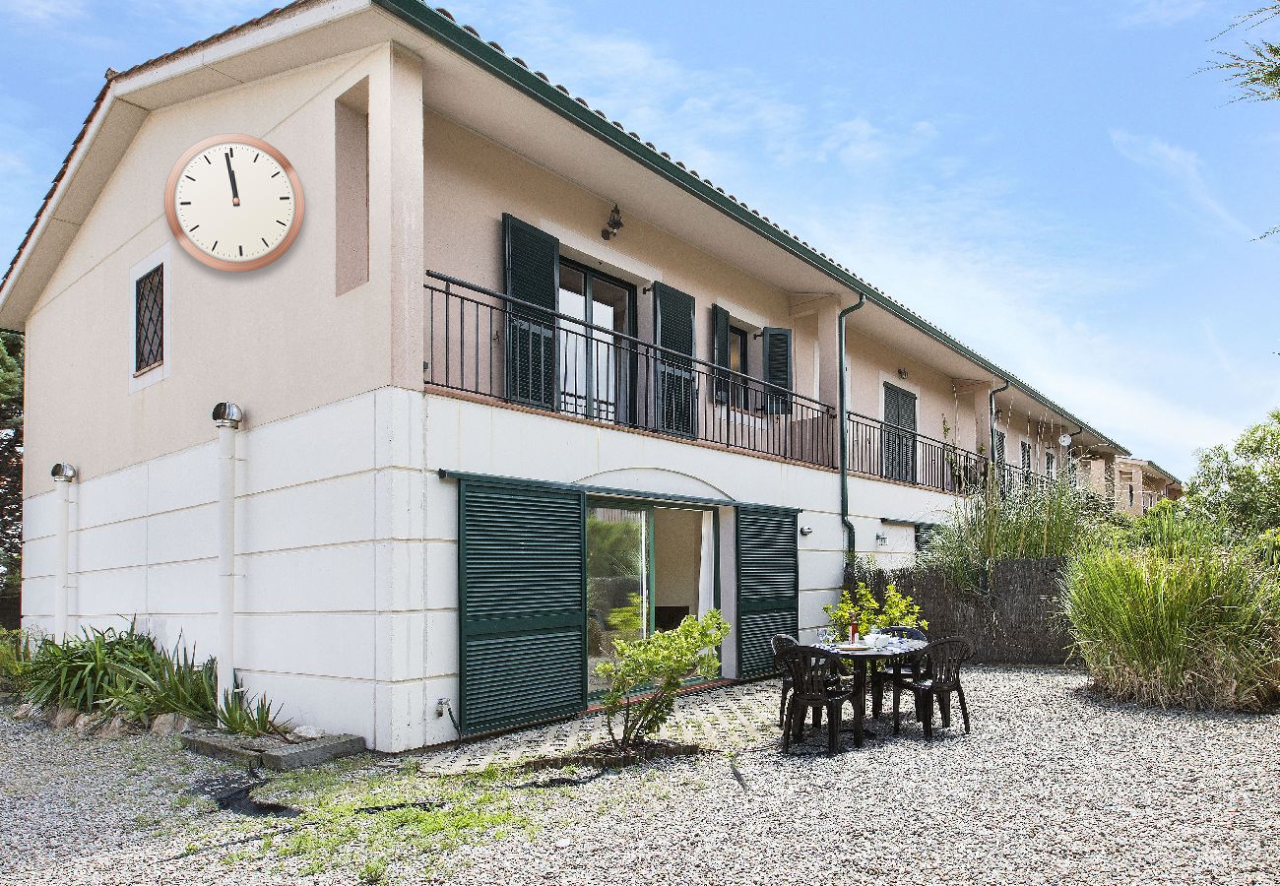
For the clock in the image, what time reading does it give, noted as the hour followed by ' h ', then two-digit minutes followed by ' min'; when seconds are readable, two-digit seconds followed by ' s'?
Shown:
11 h 59 min
